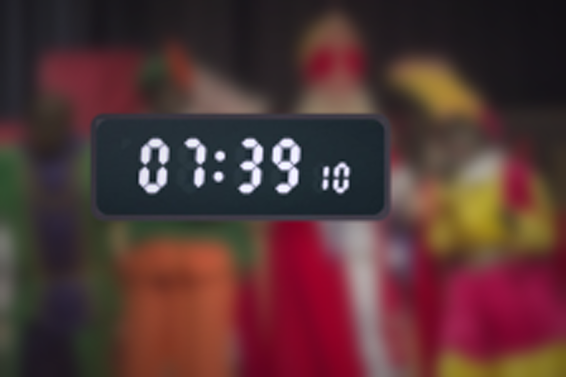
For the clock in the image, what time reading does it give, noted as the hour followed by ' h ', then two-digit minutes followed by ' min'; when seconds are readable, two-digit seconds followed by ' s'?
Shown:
7 h 39 min 10 s
